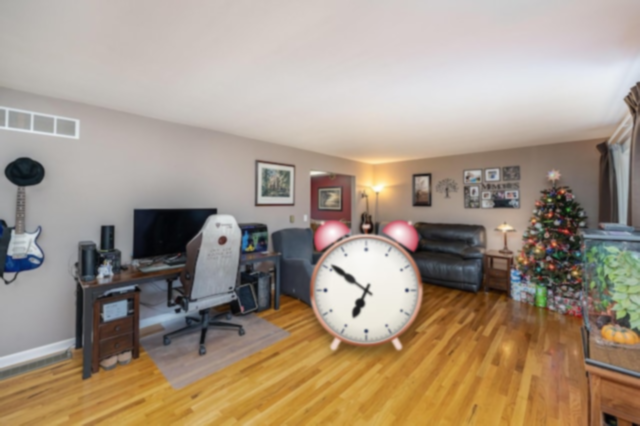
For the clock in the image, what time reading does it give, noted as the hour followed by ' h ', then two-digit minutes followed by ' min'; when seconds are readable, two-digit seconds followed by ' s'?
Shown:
6 h 51 min
